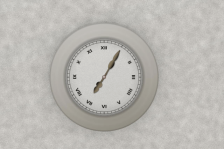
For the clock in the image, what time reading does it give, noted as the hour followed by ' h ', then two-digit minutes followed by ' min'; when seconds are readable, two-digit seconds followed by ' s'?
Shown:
7 h 05 min
